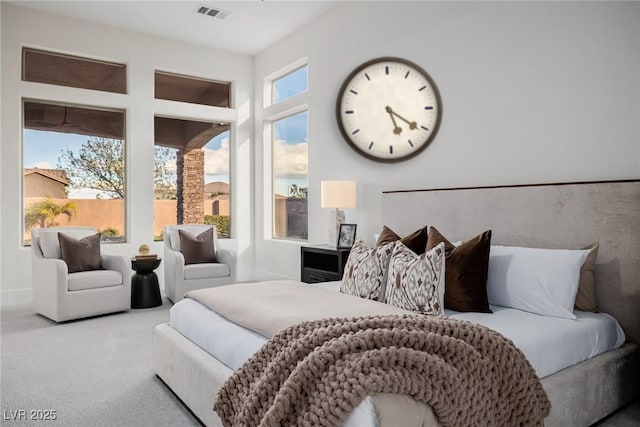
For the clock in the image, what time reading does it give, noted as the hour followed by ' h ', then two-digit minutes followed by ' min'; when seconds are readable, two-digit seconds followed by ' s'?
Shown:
5 h 21 min
